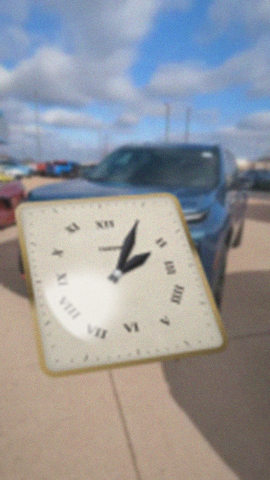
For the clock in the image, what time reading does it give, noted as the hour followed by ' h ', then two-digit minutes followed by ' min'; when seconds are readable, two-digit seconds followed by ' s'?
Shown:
2 h 05 min
